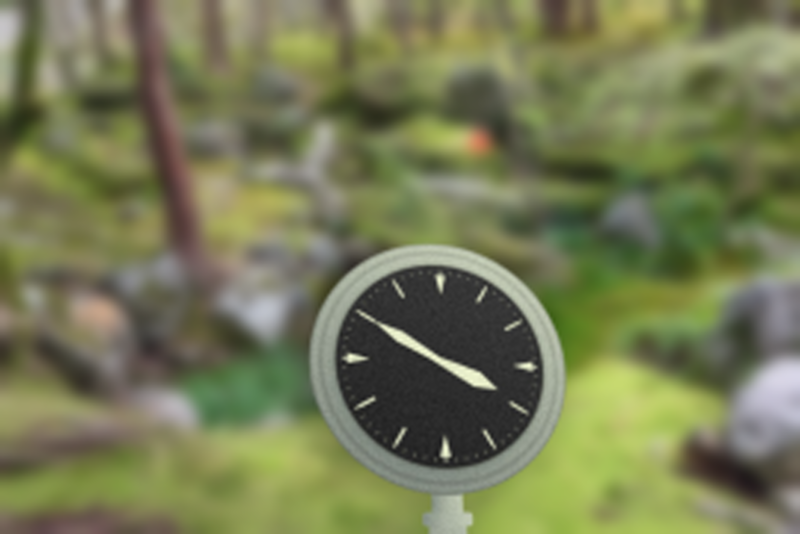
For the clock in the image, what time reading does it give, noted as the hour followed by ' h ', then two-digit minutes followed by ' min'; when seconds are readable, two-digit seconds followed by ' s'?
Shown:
3 h 50 min
